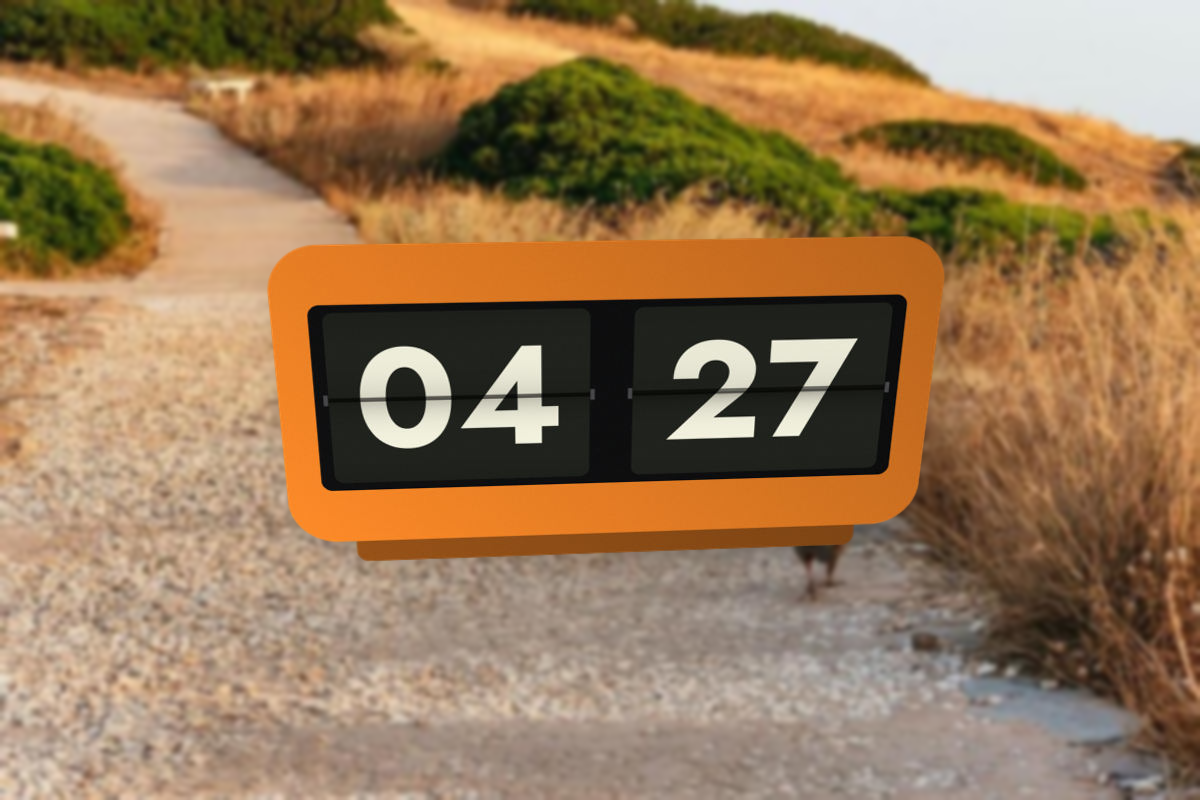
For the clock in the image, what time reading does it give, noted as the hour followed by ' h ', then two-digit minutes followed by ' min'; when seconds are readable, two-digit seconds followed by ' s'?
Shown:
4 h 27 min
